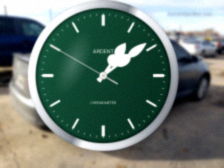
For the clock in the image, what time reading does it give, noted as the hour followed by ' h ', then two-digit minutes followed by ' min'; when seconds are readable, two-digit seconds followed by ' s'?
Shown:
1 h 08 min 50 s
